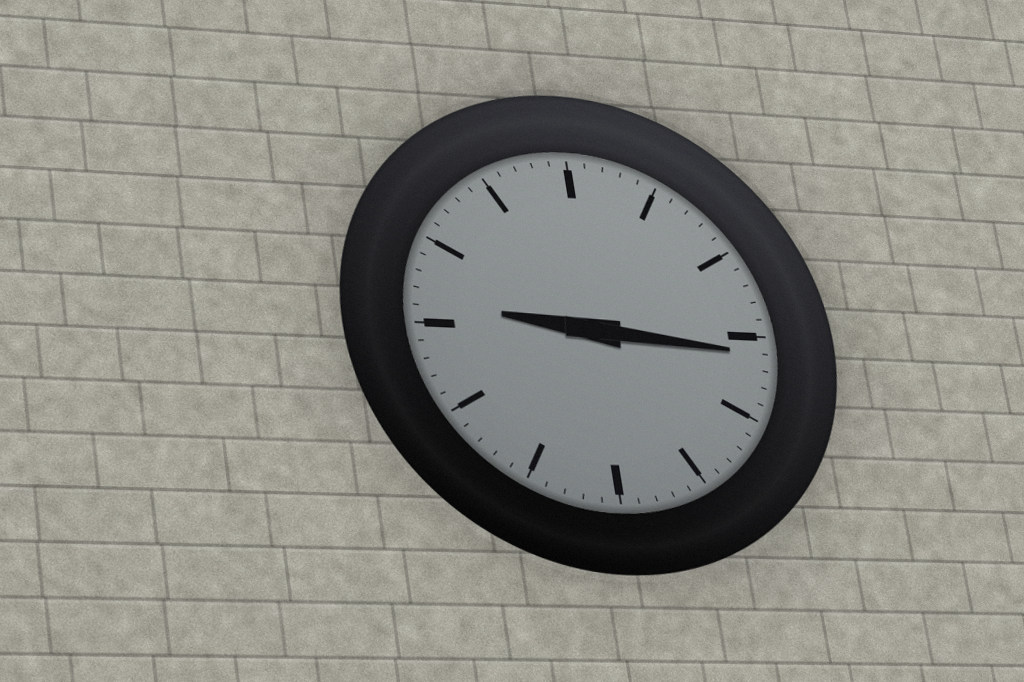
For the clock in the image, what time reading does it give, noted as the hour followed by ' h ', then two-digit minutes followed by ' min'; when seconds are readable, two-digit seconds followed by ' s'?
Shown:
9 h 16 min
